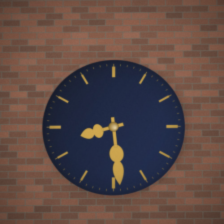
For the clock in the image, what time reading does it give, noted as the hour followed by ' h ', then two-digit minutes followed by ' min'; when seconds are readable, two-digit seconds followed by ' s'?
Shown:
8 h 29 min
